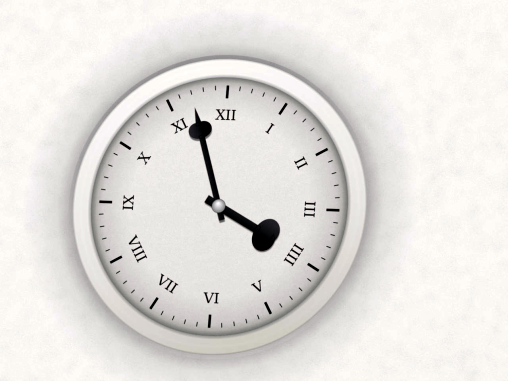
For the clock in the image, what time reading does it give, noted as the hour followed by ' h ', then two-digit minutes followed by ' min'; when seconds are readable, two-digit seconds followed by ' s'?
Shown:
3 h 57 min
